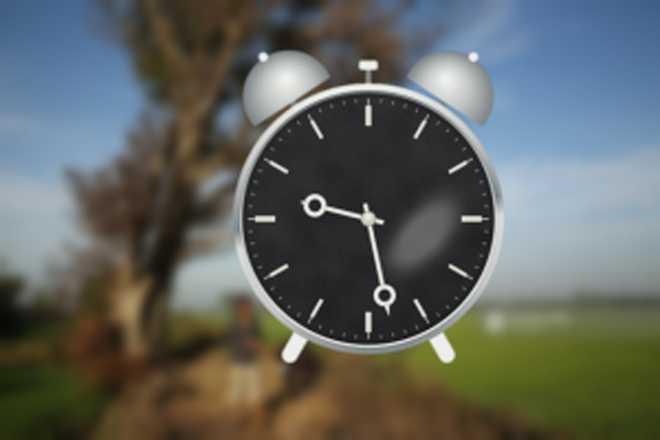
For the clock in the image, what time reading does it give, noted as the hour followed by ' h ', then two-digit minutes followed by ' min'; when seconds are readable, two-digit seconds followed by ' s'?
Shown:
9 h 28 min
